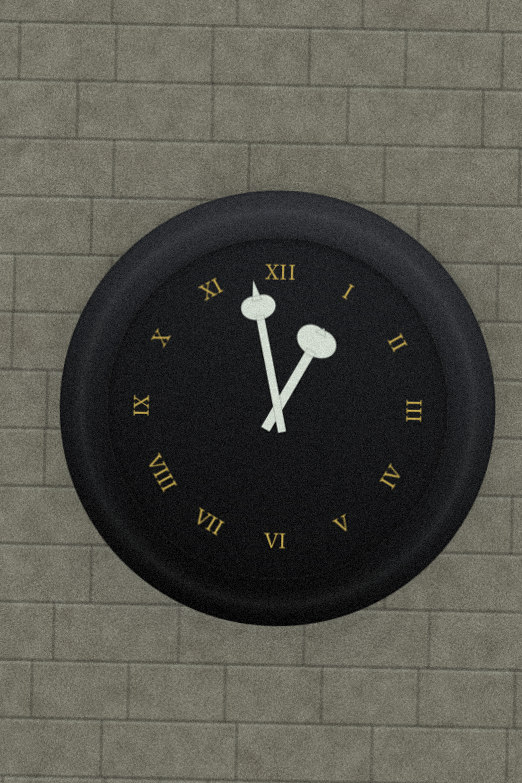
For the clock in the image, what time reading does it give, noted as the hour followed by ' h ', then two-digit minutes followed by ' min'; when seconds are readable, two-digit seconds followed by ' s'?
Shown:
12 h 58 min
